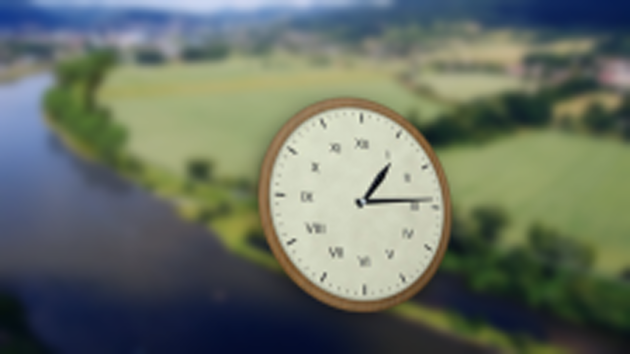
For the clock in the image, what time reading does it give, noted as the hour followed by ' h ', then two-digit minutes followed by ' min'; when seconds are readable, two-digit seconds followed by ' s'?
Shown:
1 h 14 min
